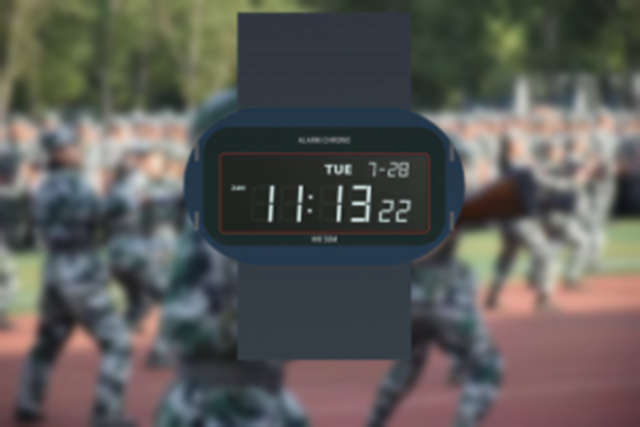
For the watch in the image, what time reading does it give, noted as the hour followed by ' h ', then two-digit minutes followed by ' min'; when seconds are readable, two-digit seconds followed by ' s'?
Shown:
11 h 13 min 22 s
